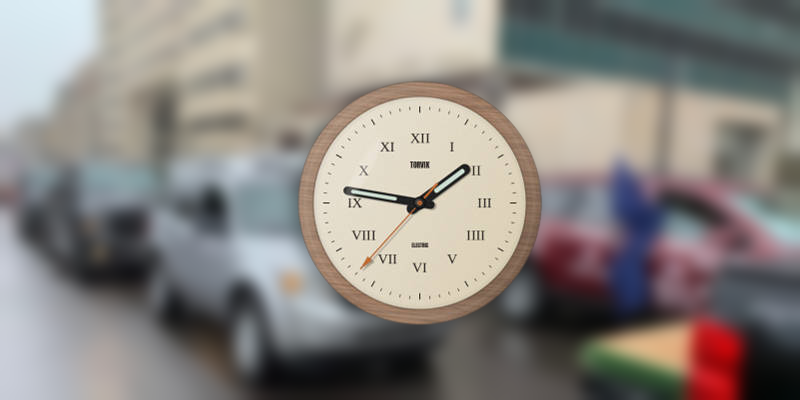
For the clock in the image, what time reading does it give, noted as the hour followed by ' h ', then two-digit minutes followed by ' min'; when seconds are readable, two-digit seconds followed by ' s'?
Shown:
1 h 46 min 37 s
